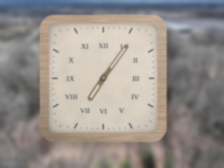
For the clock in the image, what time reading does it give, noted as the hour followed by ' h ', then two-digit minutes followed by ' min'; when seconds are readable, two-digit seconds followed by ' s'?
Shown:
7 h 06 min
